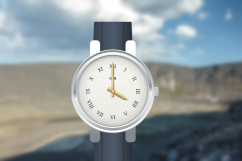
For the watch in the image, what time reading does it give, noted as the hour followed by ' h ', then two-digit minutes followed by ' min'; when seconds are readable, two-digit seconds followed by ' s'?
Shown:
4 h 00 min
